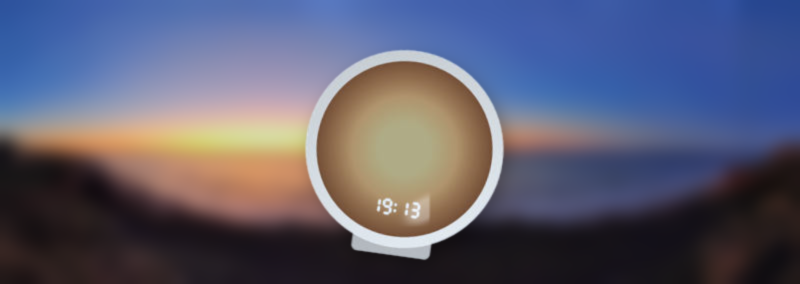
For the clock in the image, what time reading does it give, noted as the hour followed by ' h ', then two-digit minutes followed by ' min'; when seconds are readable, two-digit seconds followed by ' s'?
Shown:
19 h 13 min
